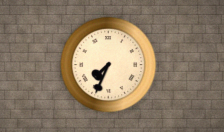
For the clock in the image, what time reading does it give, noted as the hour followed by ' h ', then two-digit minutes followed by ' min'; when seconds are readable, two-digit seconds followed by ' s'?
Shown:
7 h 34 min
